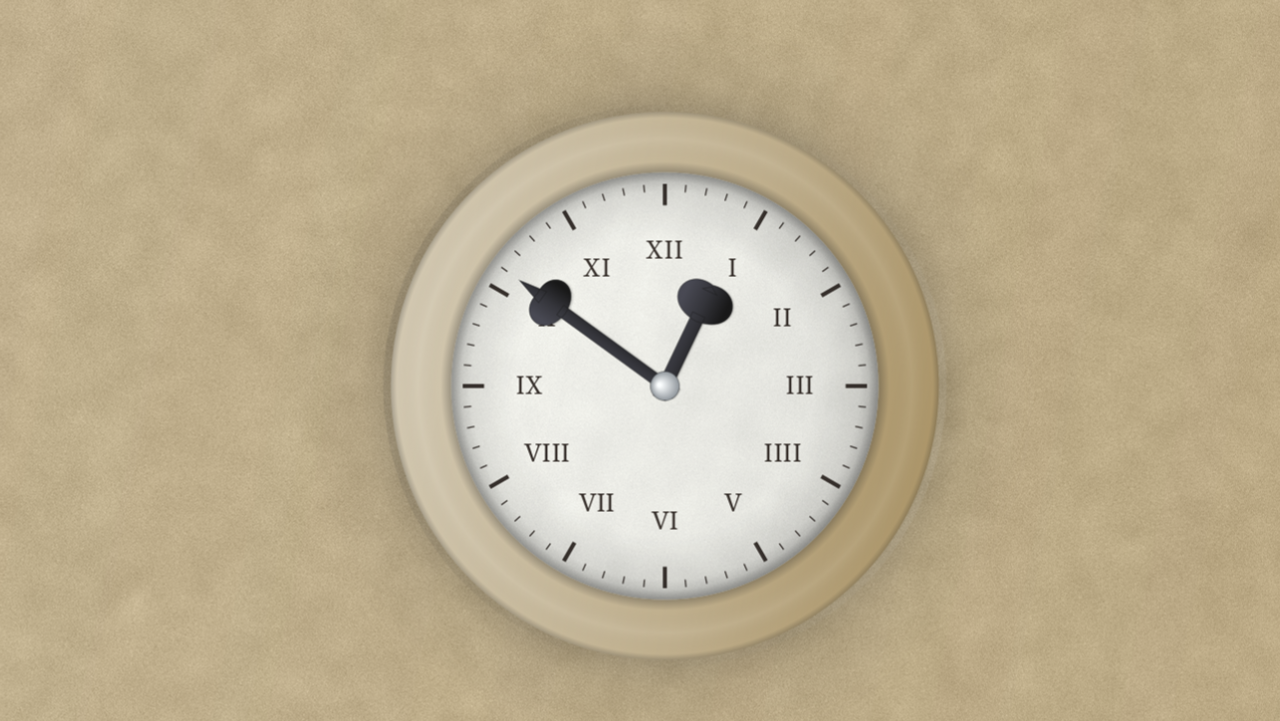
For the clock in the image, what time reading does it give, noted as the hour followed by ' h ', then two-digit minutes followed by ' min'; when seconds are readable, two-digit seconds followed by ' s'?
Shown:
12 h 51 min
